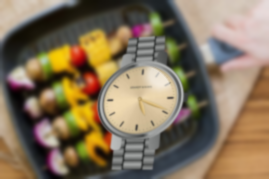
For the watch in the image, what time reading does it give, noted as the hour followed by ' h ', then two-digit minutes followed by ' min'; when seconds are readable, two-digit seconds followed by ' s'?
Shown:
5 h 19 min
